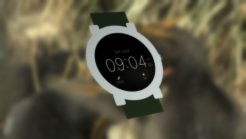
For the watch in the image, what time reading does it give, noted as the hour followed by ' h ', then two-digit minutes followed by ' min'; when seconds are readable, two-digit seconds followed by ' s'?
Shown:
9 h 04 min
